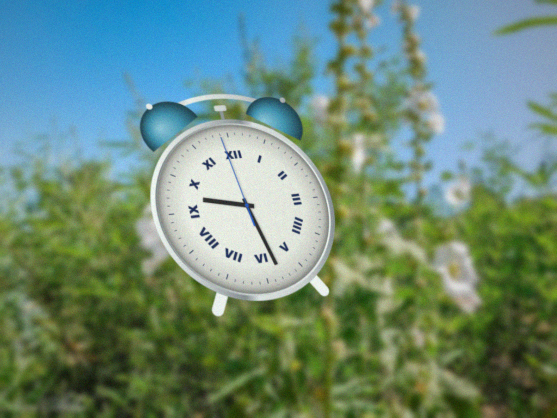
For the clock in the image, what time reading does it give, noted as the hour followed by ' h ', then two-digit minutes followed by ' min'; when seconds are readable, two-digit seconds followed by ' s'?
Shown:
9 h 27 min 59 s
